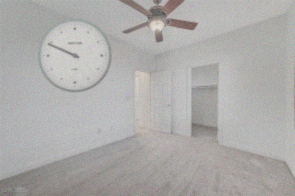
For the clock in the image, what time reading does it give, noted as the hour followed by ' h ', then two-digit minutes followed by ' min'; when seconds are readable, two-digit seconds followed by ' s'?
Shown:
9 h 49 min
